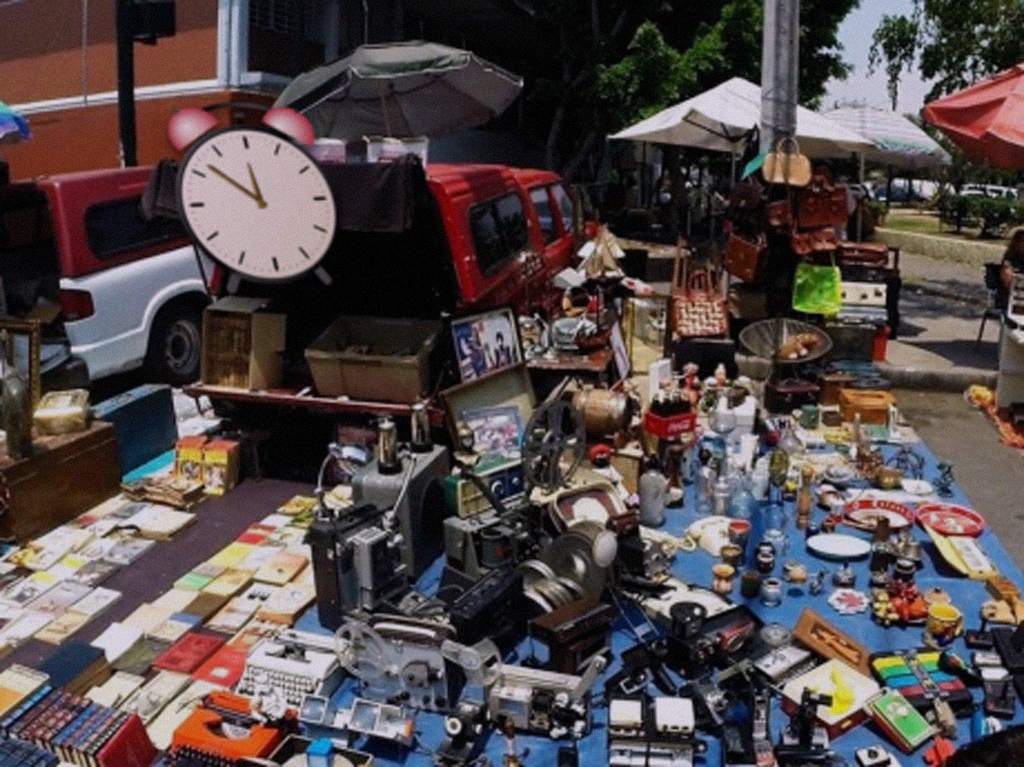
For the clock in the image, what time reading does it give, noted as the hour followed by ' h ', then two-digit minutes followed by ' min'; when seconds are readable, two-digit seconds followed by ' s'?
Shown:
11 h 52 min
